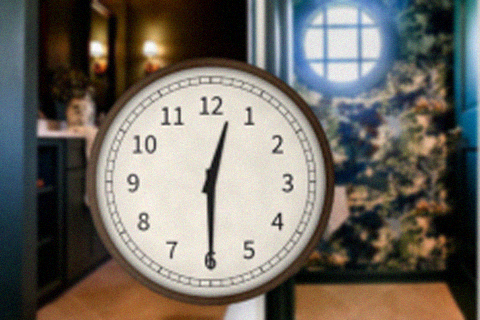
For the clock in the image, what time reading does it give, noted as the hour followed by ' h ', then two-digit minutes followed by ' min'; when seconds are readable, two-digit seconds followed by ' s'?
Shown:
12 h 30 min
